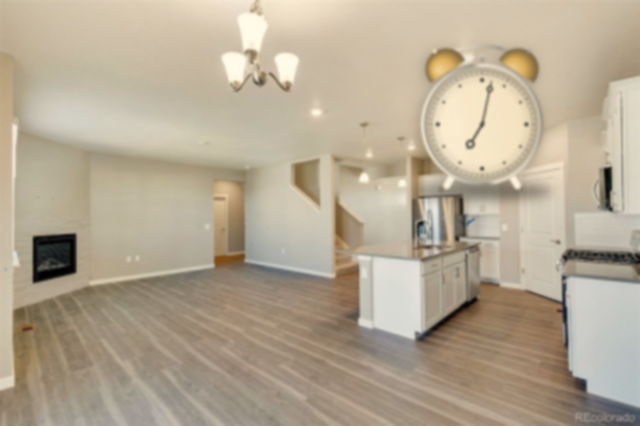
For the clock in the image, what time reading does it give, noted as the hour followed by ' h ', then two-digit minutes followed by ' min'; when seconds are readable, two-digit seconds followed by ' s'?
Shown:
7 h 02 min
